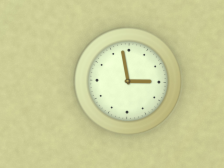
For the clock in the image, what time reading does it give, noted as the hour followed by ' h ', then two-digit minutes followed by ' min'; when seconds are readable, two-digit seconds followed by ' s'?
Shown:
2 h 58 min
